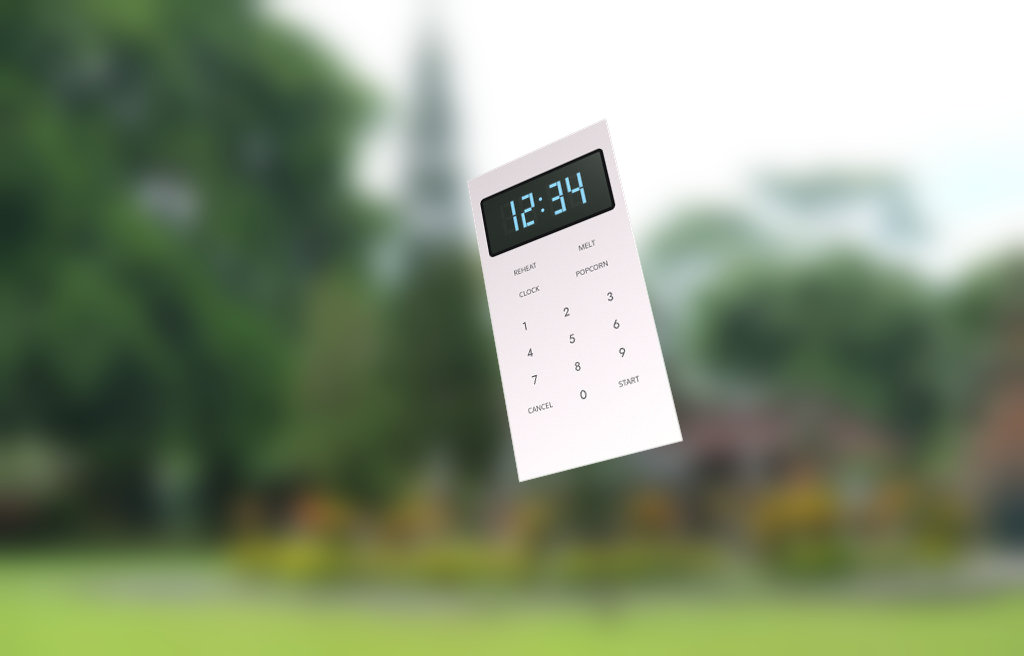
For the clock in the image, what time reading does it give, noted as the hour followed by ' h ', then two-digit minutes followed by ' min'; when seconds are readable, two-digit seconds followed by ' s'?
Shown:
12 h 34 min
